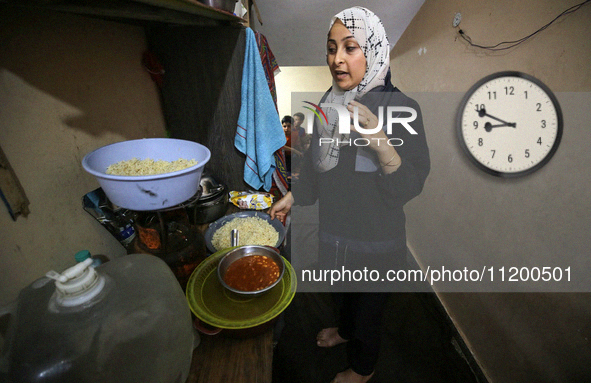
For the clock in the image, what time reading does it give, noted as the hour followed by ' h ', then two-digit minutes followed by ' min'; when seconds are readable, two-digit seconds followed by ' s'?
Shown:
8 h 49 min
